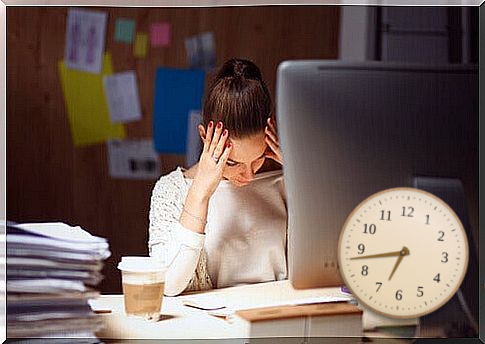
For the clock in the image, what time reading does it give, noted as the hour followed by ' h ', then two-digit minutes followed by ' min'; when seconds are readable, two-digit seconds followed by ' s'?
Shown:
6 h 43 min
